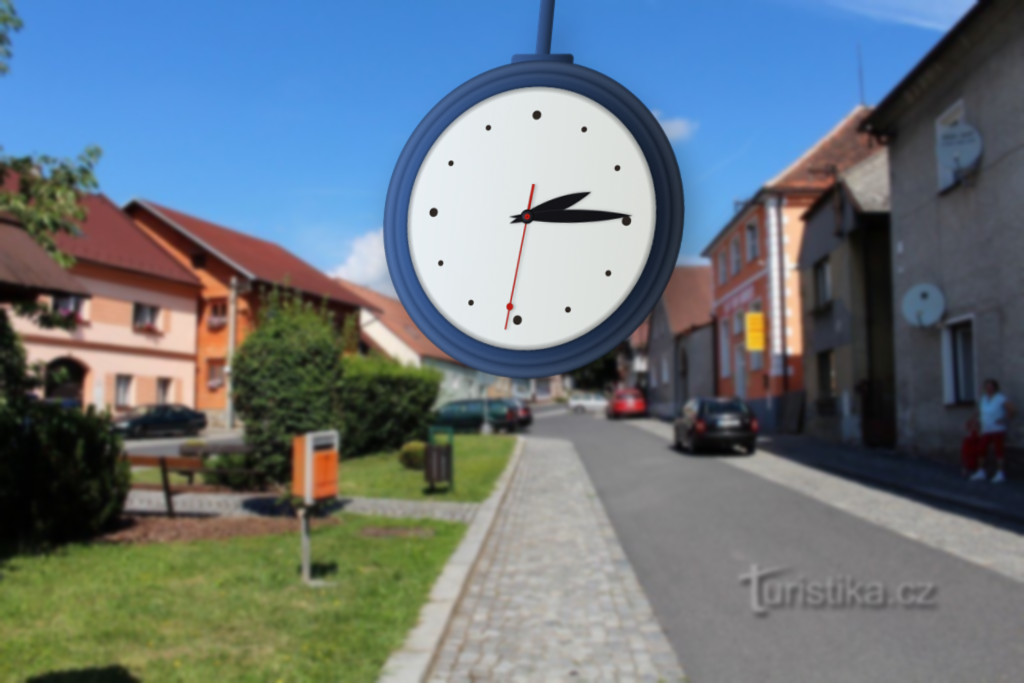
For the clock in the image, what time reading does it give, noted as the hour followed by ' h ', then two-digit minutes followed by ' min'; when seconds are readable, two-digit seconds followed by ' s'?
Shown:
2 h 14 min 31 s
